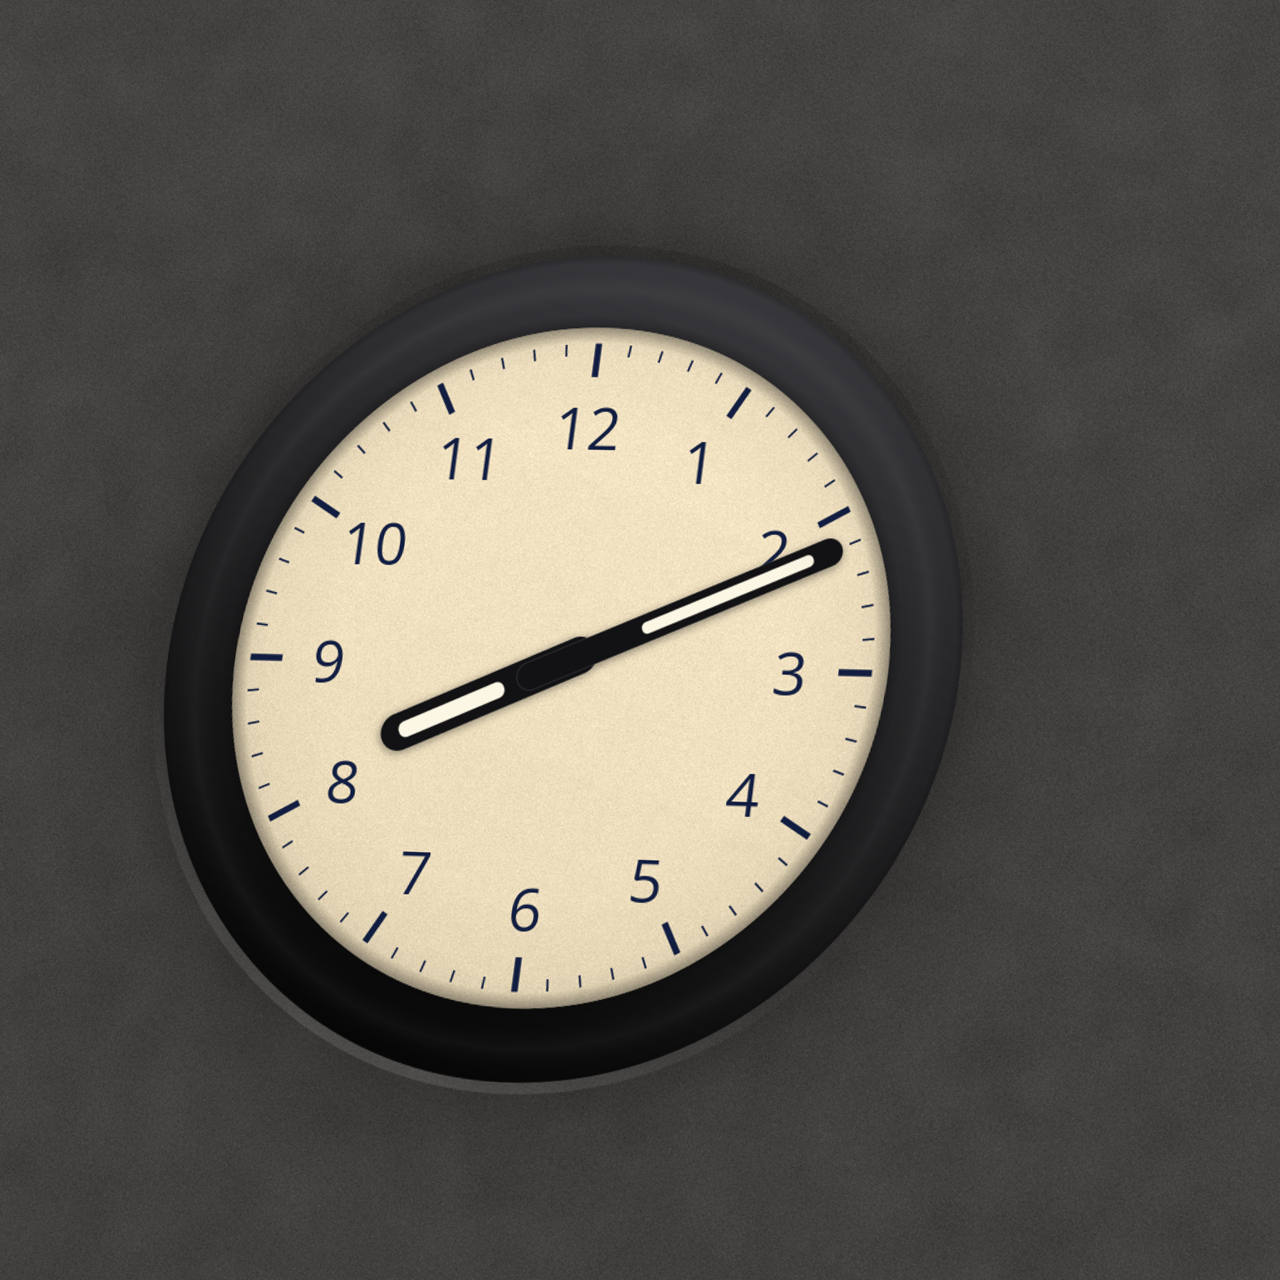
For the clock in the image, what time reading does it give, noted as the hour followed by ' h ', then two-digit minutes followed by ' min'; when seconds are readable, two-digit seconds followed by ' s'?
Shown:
8 h 11 min
